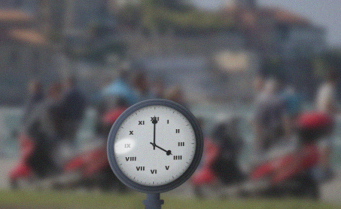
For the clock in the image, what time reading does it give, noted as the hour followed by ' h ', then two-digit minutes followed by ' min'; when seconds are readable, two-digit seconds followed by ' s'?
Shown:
4 h 00 min
